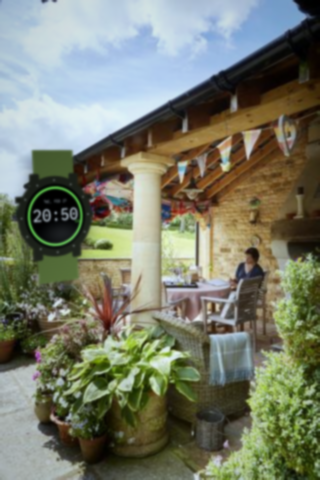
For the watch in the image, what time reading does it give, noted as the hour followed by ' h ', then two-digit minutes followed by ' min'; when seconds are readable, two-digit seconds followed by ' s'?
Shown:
20 h 50 min
